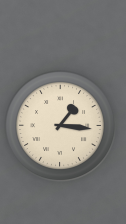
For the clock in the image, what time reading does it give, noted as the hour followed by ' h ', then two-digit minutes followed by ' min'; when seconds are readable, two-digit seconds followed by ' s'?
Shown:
1 h 16 min
